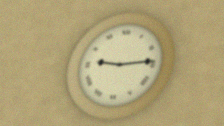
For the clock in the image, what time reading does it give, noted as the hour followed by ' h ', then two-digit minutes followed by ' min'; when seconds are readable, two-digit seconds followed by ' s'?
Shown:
9 h 14 min
